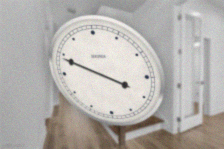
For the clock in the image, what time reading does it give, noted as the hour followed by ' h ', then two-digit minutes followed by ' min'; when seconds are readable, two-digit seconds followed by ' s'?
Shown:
3 h 49 min
